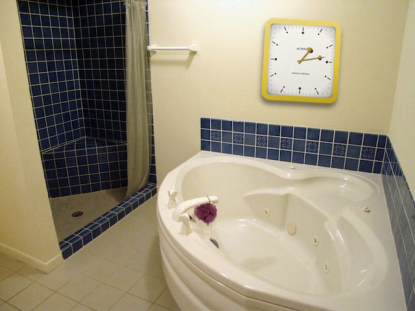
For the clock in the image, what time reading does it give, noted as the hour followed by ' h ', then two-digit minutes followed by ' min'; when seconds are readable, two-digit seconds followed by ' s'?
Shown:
1 h 13 min
